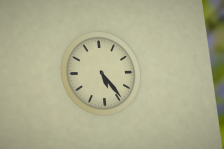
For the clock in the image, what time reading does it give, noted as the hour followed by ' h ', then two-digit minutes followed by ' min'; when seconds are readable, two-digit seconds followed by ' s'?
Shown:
5 h 24 min
